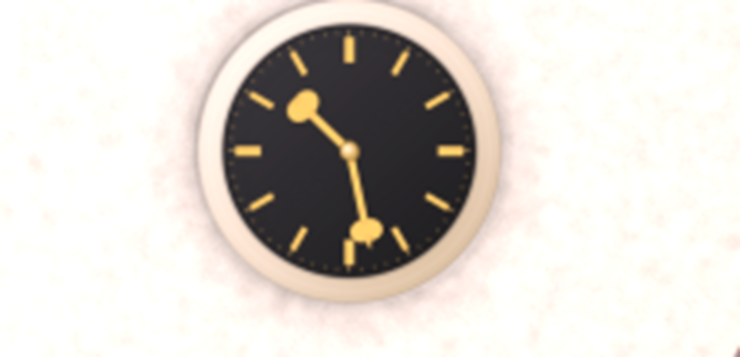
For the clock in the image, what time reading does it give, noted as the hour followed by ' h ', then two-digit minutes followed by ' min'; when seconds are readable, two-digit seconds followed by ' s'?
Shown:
10 h 28 min
